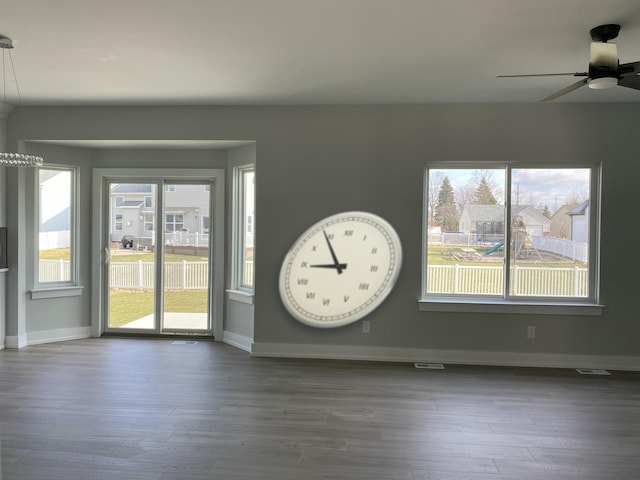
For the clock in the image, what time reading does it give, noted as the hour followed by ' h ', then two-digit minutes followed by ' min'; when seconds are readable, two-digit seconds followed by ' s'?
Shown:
8 h 54 min
